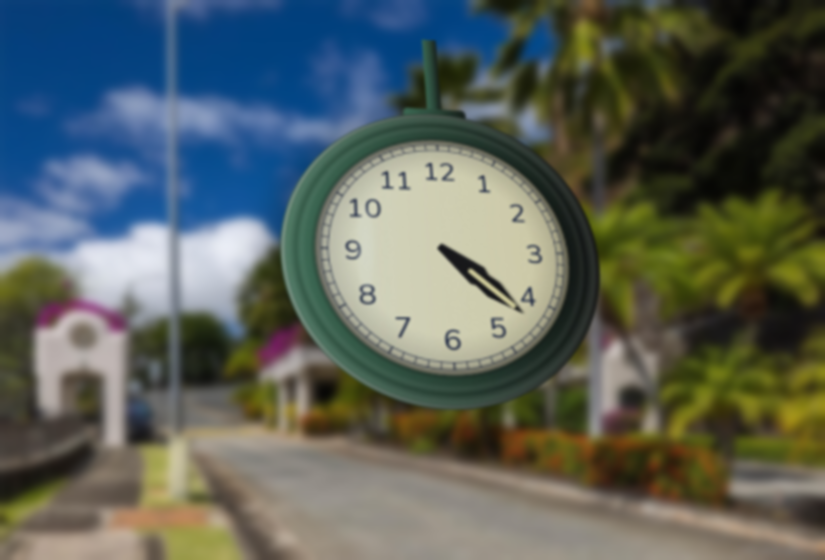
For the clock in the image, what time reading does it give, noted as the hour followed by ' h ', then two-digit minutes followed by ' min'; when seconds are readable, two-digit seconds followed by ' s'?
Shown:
4 h 22 min
